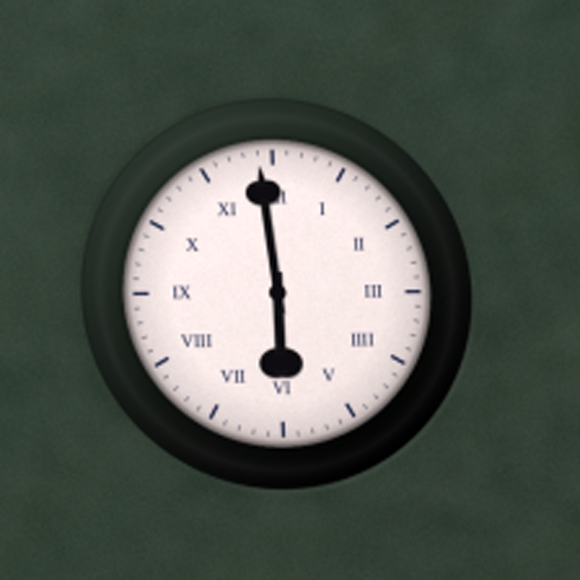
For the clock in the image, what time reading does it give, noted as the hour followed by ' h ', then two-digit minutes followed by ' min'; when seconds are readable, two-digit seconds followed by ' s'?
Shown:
5 h 59 min
